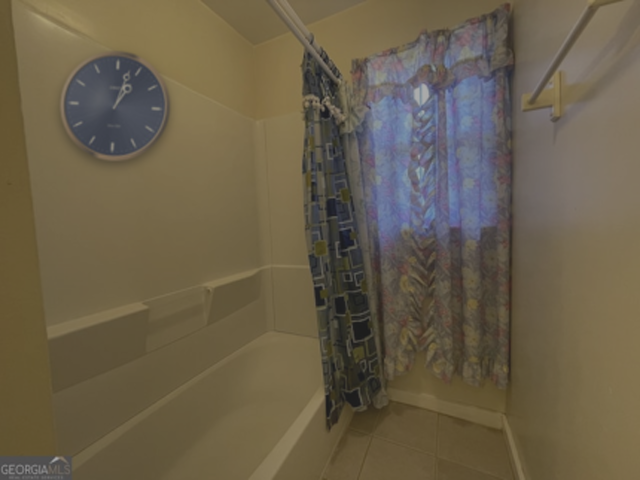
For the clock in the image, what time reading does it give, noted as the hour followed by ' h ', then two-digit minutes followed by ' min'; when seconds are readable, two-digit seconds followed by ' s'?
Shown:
1 h 03 min
